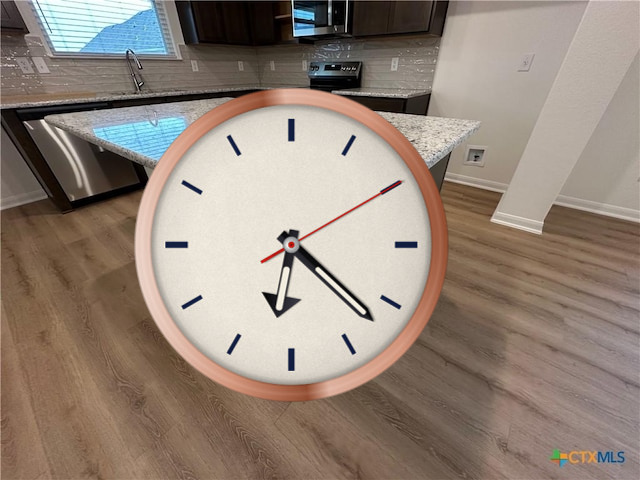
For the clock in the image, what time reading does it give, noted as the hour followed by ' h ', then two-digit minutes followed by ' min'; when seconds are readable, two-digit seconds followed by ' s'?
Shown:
6 h 22 min 10 s
